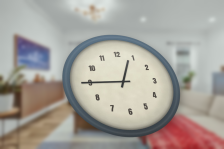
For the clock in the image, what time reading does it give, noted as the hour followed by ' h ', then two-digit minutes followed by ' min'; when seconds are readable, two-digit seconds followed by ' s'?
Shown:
12 h 45 min
